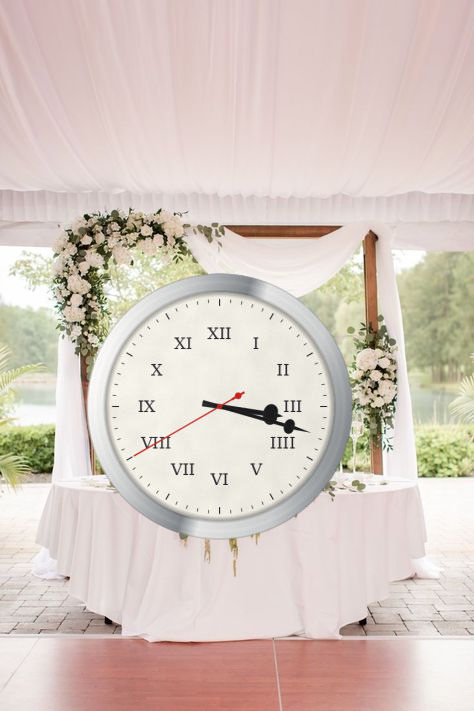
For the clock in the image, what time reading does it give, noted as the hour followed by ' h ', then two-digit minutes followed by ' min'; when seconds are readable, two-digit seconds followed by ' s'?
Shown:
3 h 17 min 40 s
